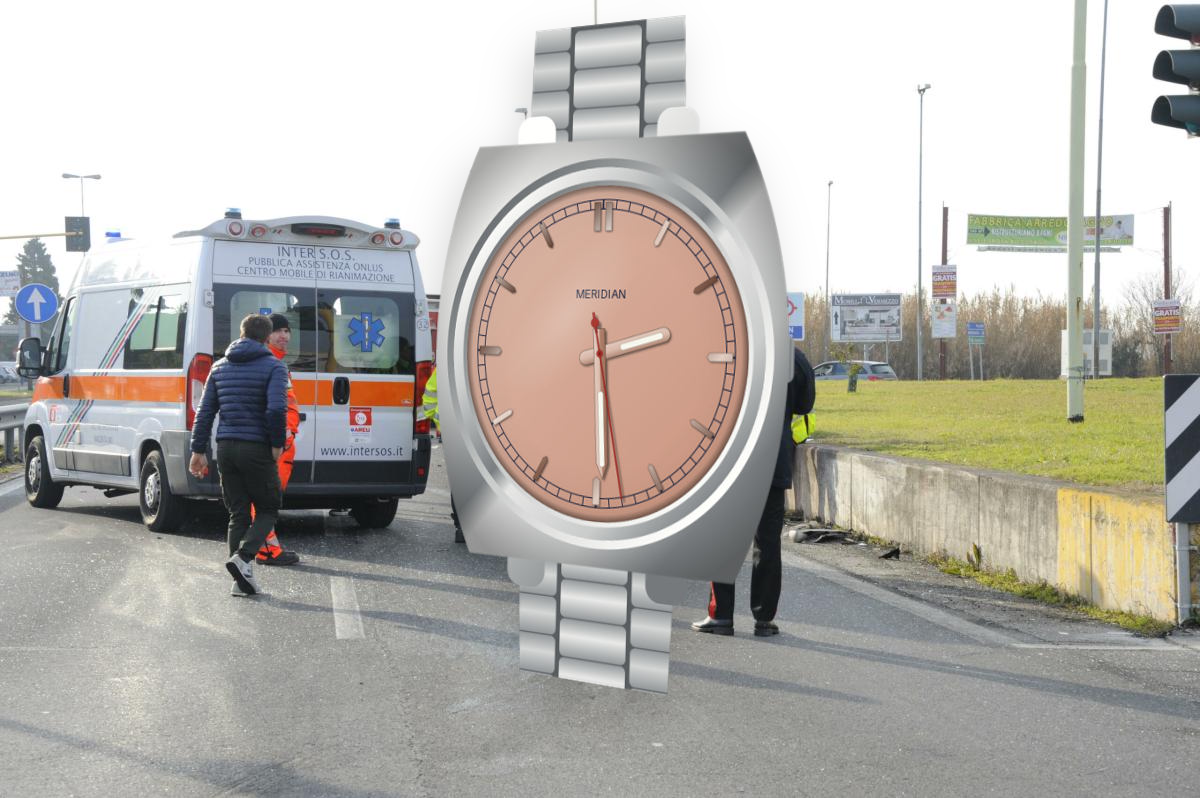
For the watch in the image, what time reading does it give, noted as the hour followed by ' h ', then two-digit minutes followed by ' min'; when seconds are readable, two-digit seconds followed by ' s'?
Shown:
2 h 29 min 28 s
